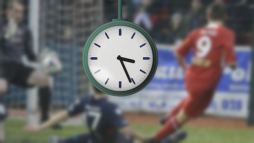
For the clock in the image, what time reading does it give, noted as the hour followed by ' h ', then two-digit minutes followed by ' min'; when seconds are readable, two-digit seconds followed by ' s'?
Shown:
3 h 26 min
